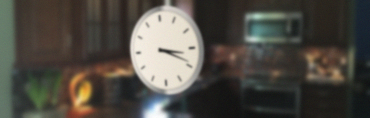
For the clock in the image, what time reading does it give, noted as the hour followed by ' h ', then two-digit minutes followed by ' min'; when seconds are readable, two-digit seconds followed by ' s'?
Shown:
3 h 19 min
